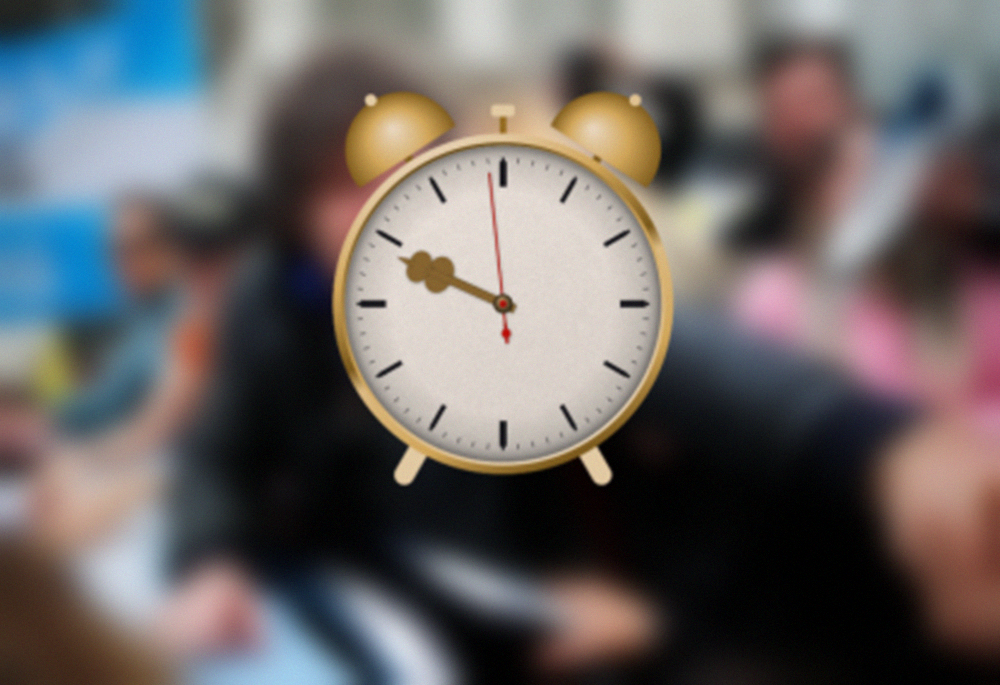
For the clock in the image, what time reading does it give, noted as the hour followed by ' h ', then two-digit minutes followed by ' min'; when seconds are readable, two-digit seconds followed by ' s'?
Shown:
9 h 48 min 59 s
